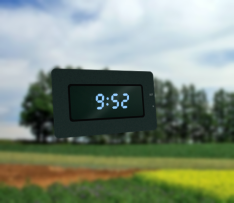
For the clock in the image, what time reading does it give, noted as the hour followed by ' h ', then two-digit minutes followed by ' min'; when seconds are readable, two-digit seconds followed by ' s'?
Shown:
9 h 52 min
